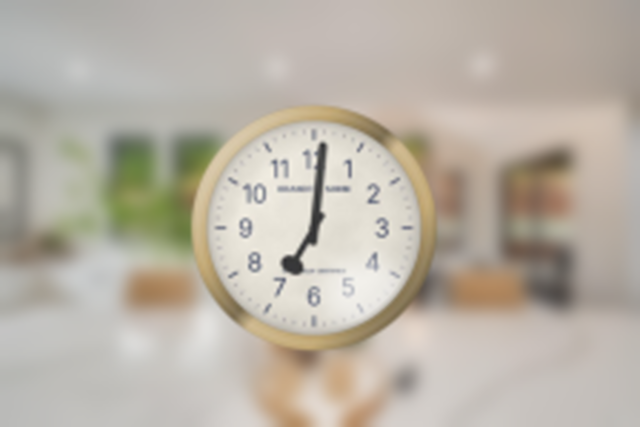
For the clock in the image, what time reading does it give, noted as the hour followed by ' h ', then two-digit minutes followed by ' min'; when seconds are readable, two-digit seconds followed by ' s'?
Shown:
7 h 01 min
